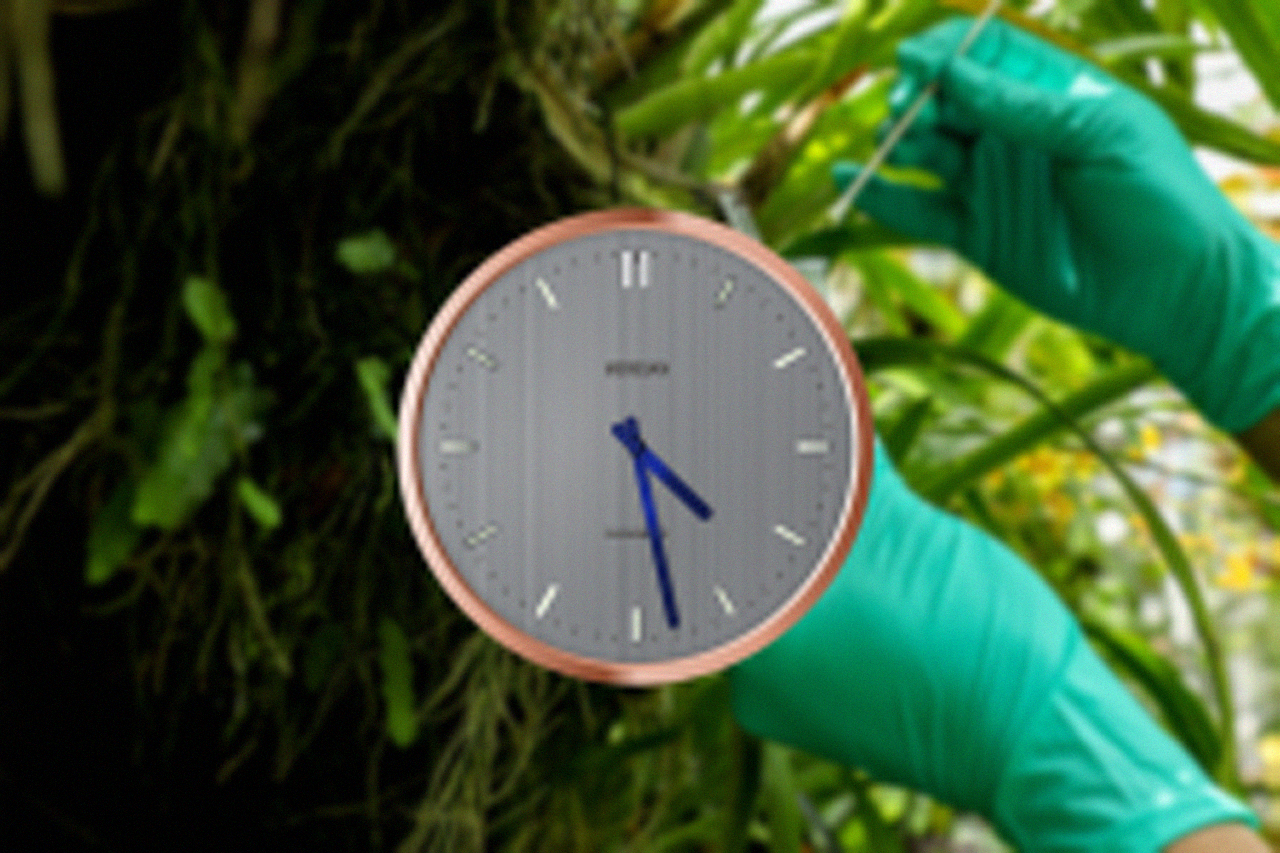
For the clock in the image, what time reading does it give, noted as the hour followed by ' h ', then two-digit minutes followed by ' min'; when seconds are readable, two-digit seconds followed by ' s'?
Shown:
4 h 28 min
